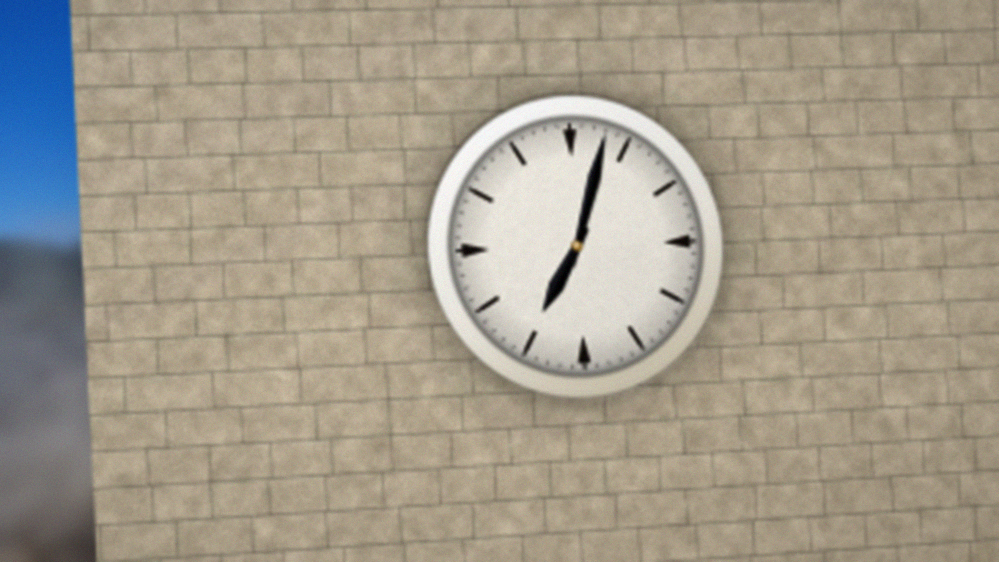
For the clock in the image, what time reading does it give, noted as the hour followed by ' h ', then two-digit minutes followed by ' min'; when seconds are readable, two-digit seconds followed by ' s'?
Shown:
7 h 03 min
